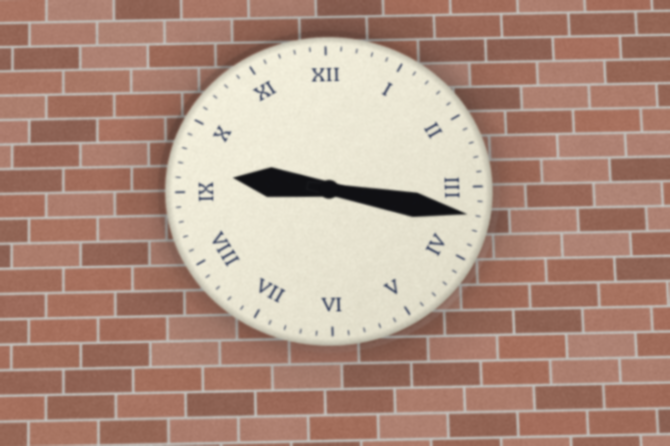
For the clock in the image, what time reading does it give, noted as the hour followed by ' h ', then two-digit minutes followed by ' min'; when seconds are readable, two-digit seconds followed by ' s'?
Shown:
9 h 17 min
